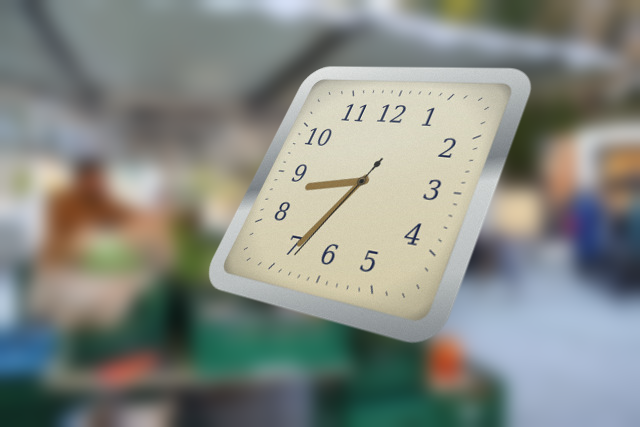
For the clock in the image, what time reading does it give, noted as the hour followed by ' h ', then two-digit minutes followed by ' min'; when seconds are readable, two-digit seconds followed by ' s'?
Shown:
8 h 34 min 34 s
